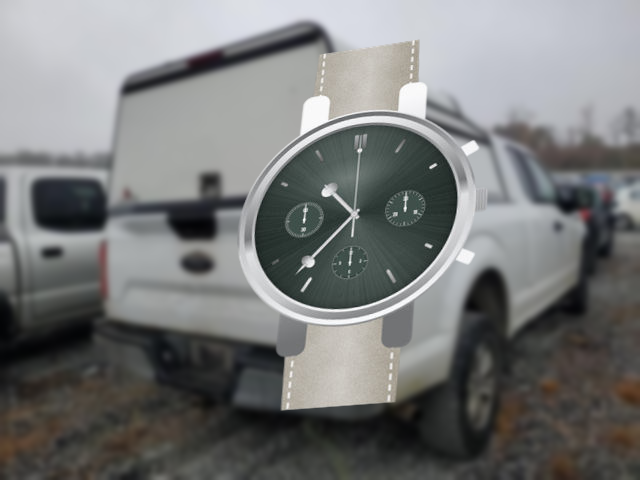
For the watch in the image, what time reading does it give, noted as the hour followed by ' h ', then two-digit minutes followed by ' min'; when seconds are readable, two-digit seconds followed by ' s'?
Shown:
10 h 37 min
